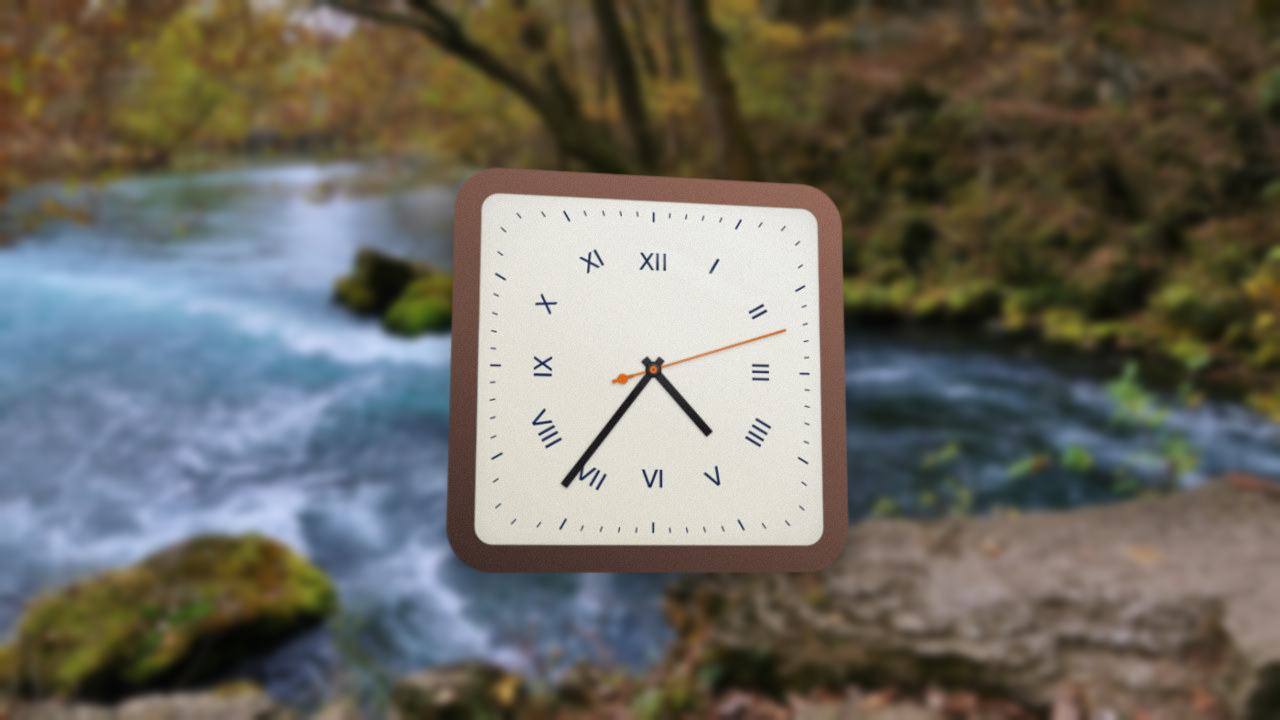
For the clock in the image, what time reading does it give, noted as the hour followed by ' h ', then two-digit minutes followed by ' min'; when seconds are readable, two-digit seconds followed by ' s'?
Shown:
4 h 36 min 12 s
